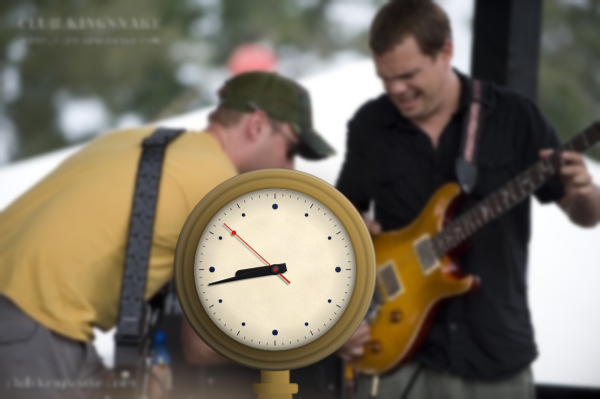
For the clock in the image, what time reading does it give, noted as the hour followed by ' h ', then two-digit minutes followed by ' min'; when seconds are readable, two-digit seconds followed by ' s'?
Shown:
8 h 42 min 52 s
